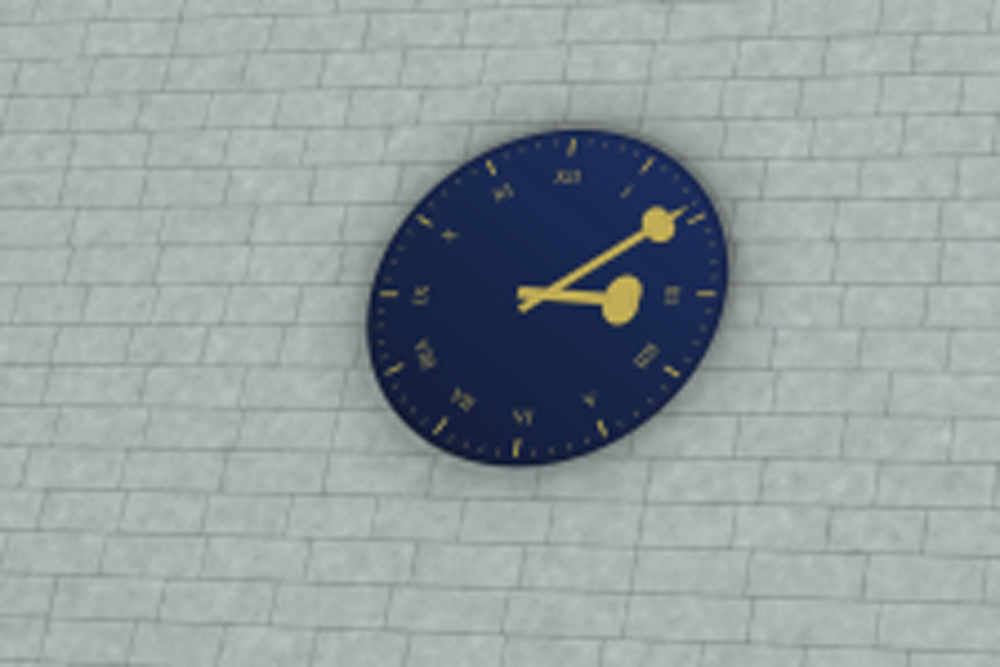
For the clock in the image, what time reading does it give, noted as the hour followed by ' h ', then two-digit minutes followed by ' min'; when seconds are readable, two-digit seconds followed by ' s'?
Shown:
3 h 09 min
